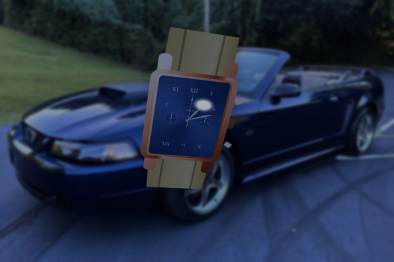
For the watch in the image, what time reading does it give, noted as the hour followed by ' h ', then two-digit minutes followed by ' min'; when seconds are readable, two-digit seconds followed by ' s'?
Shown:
1 h 12 min
